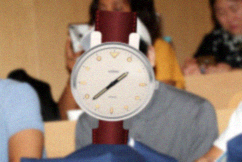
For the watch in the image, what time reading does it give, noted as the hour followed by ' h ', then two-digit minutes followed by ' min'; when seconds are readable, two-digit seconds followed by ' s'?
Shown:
1 h 38 min
